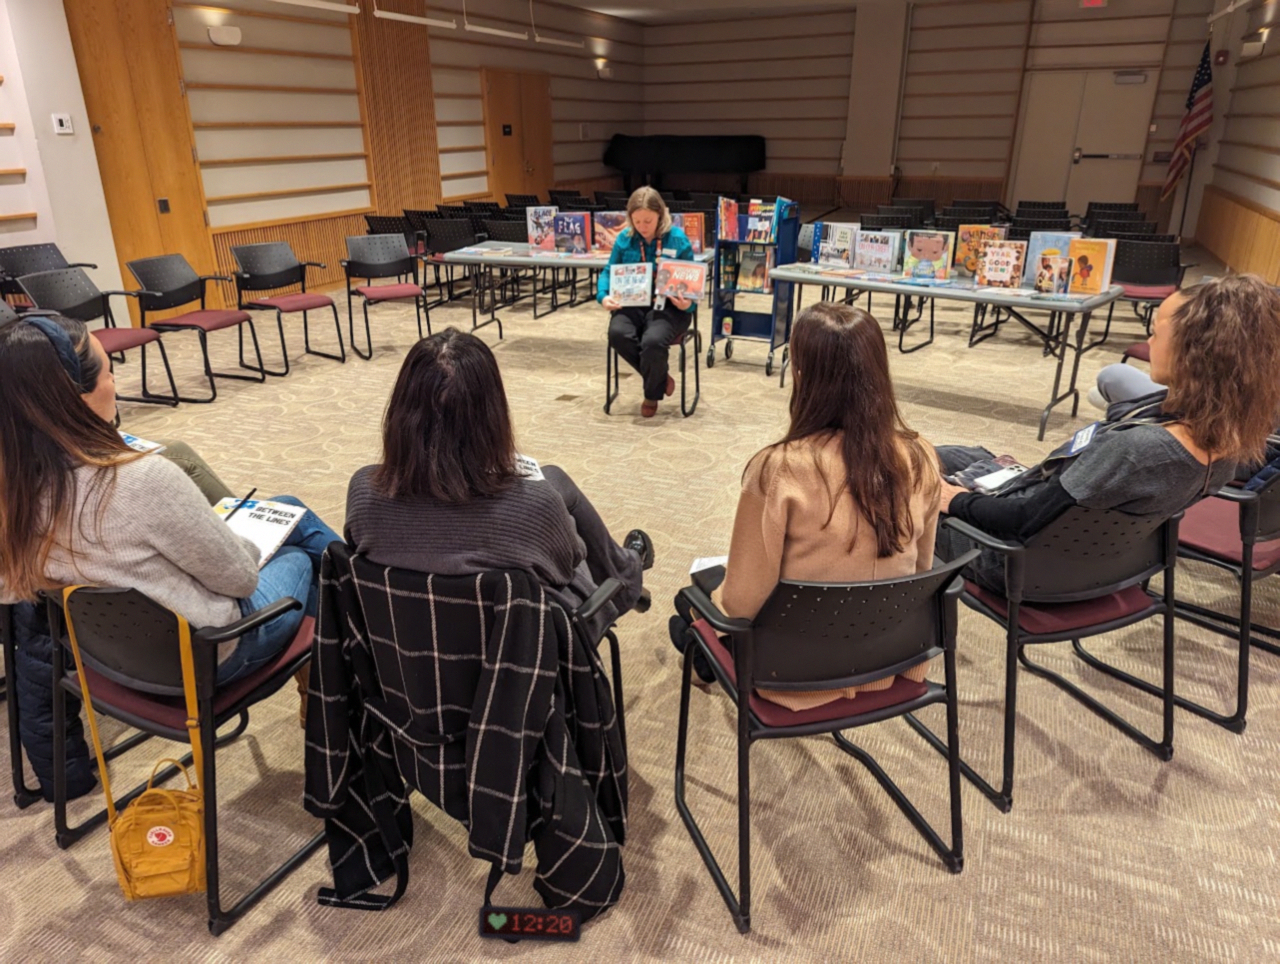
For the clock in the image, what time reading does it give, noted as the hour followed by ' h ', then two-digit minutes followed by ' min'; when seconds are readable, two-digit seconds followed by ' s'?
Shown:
12 h 20 min
